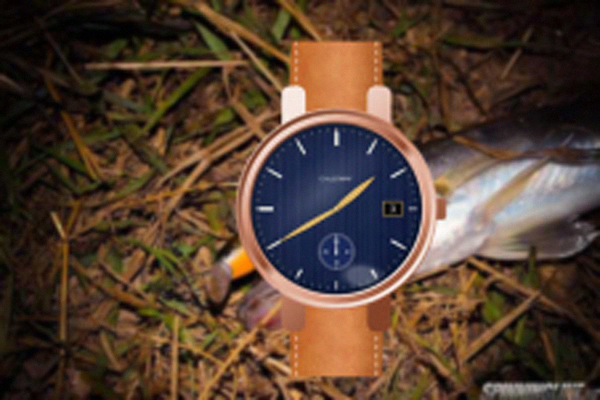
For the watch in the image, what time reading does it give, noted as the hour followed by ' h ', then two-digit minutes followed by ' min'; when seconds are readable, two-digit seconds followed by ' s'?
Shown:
1 h 40 min
